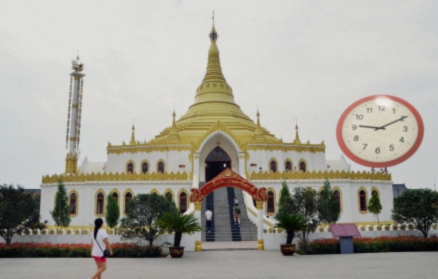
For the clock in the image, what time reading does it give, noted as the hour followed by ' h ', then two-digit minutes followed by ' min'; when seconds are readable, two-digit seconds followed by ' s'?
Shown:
9 h 10 min
